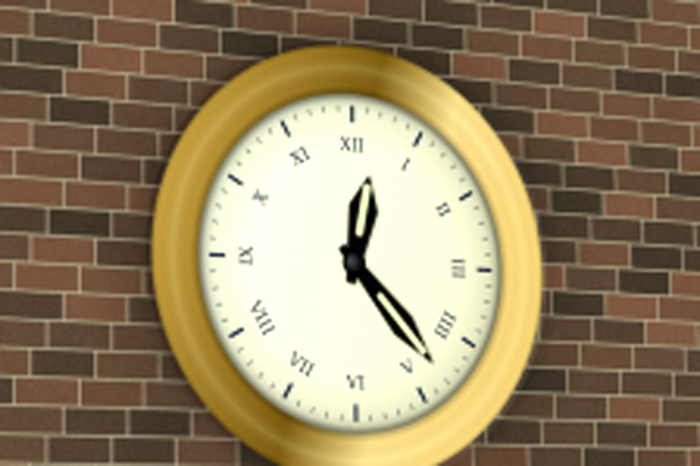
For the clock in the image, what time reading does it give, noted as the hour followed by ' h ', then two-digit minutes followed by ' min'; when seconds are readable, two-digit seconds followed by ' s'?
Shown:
12 h 23 min
